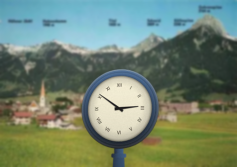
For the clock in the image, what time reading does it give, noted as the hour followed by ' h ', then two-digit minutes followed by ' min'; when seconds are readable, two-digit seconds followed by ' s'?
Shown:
2 h 51 min
